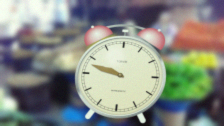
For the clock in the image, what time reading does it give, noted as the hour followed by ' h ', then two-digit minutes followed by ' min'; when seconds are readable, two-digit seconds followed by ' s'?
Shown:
9 h 48 min
